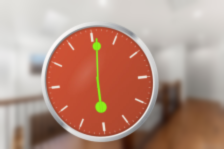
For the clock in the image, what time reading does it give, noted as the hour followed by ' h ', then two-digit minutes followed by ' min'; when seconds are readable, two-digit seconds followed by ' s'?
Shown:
6 h 01 min
